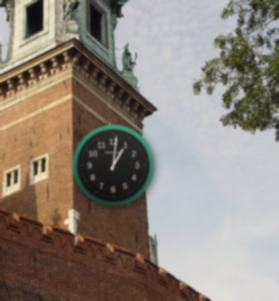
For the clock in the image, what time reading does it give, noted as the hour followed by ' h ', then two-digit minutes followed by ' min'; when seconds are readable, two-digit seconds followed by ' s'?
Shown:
1 h 01 min
